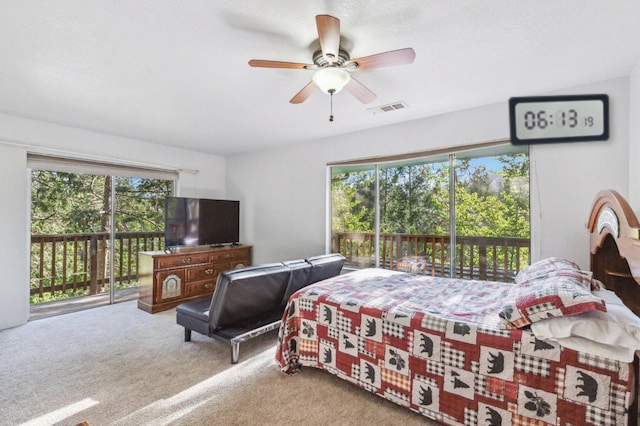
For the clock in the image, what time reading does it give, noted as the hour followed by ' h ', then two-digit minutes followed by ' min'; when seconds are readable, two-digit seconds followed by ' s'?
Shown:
6 h 13 min 19 s
